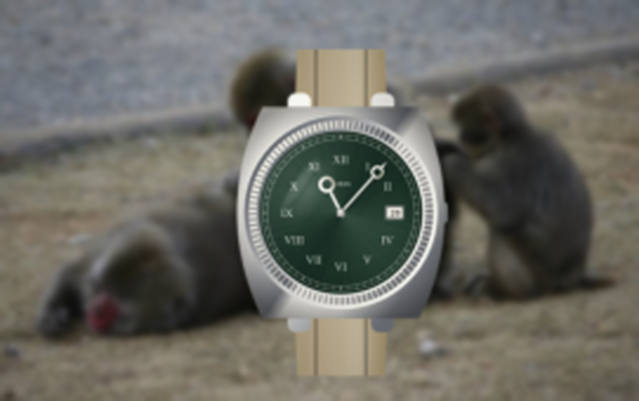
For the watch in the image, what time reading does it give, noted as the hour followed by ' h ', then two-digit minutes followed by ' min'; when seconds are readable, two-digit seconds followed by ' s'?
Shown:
11 h 07 min
